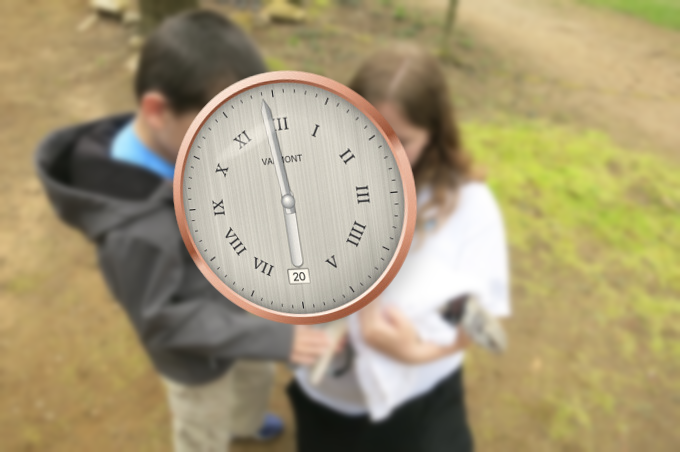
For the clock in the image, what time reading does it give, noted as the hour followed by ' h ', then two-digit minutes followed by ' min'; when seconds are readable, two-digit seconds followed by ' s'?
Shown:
5 h 59 min
